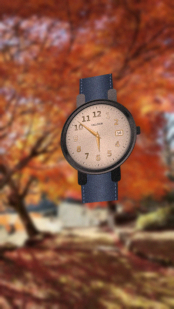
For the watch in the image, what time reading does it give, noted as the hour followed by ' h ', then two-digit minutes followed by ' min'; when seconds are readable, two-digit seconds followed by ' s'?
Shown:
5 h 52 min
